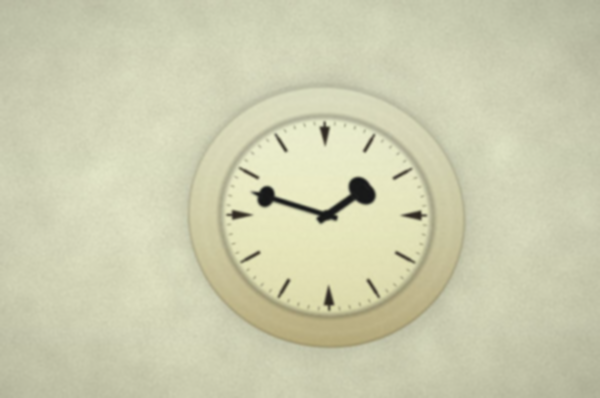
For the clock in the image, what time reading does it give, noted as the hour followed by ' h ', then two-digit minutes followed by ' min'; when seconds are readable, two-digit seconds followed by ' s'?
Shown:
1 h 48 min
